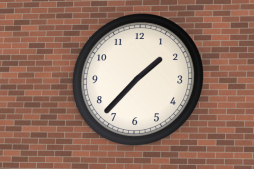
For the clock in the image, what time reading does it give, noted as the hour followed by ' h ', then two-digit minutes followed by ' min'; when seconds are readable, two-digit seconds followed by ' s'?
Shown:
1 h 37 min
